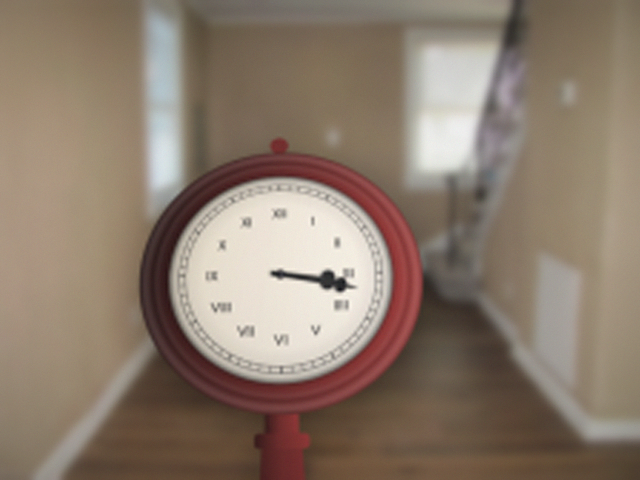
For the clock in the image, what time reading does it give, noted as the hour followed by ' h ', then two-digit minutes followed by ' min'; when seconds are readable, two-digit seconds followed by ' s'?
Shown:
3 h 17 min
